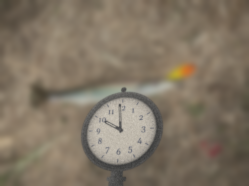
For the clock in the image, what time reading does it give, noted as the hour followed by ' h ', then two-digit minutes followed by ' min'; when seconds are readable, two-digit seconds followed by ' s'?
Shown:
9 h 59 min
